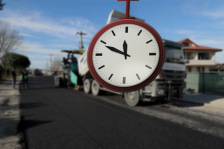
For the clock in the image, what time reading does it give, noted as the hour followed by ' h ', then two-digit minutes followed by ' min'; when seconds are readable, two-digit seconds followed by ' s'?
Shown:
11 h 49 min
